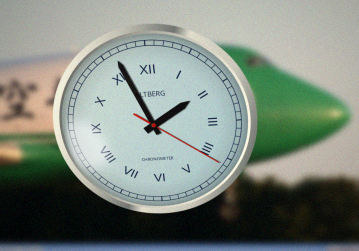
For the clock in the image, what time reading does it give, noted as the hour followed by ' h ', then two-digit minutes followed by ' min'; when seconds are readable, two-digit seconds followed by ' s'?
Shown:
1 h 56 min 21 s
